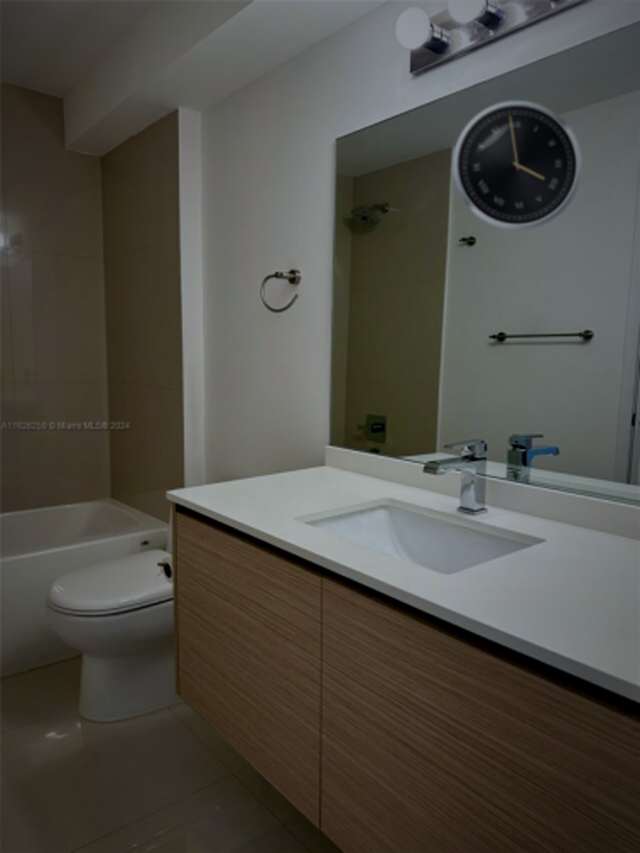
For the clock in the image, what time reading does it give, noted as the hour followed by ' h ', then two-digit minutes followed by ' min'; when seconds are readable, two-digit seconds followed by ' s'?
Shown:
3 h 59 min
